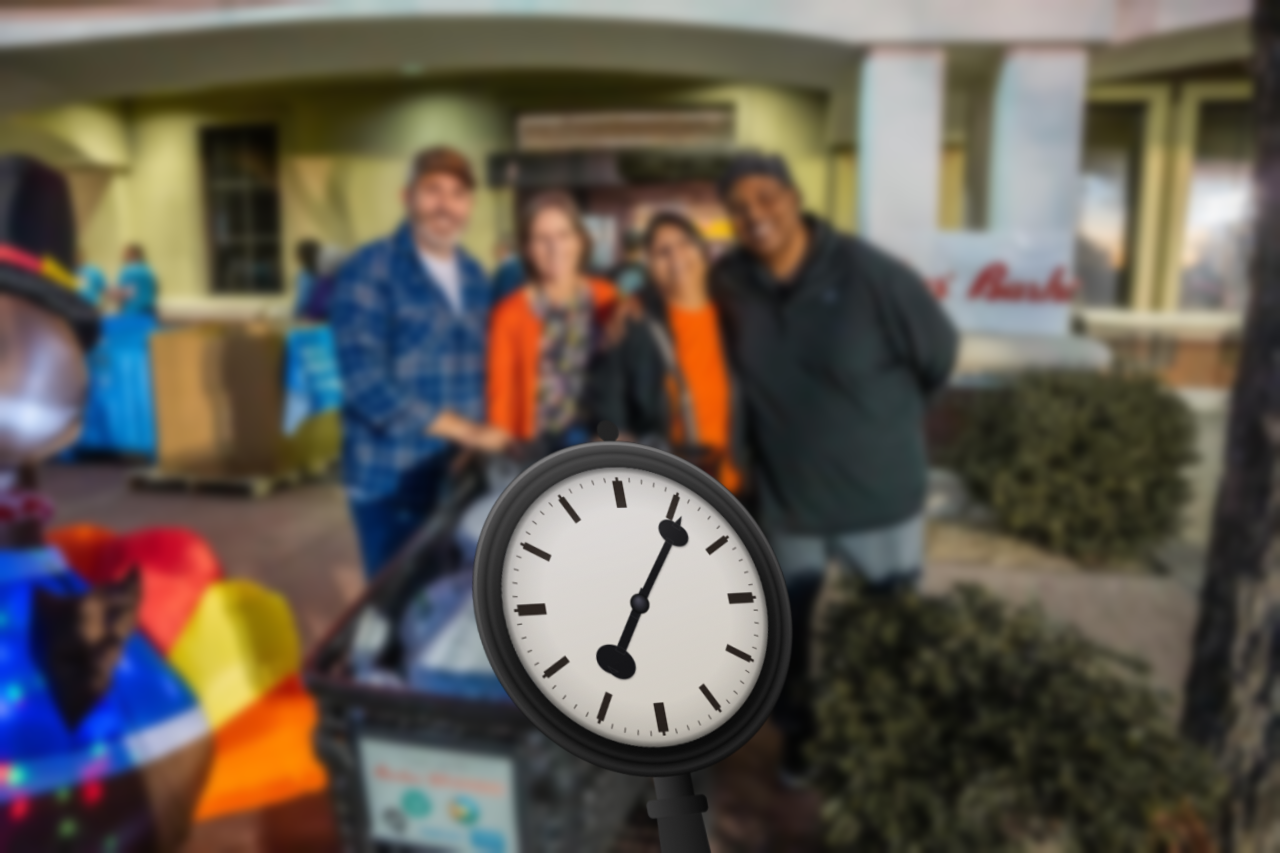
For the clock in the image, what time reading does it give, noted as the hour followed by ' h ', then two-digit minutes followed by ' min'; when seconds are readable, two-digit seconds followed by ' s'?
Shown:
7 h 06 min
